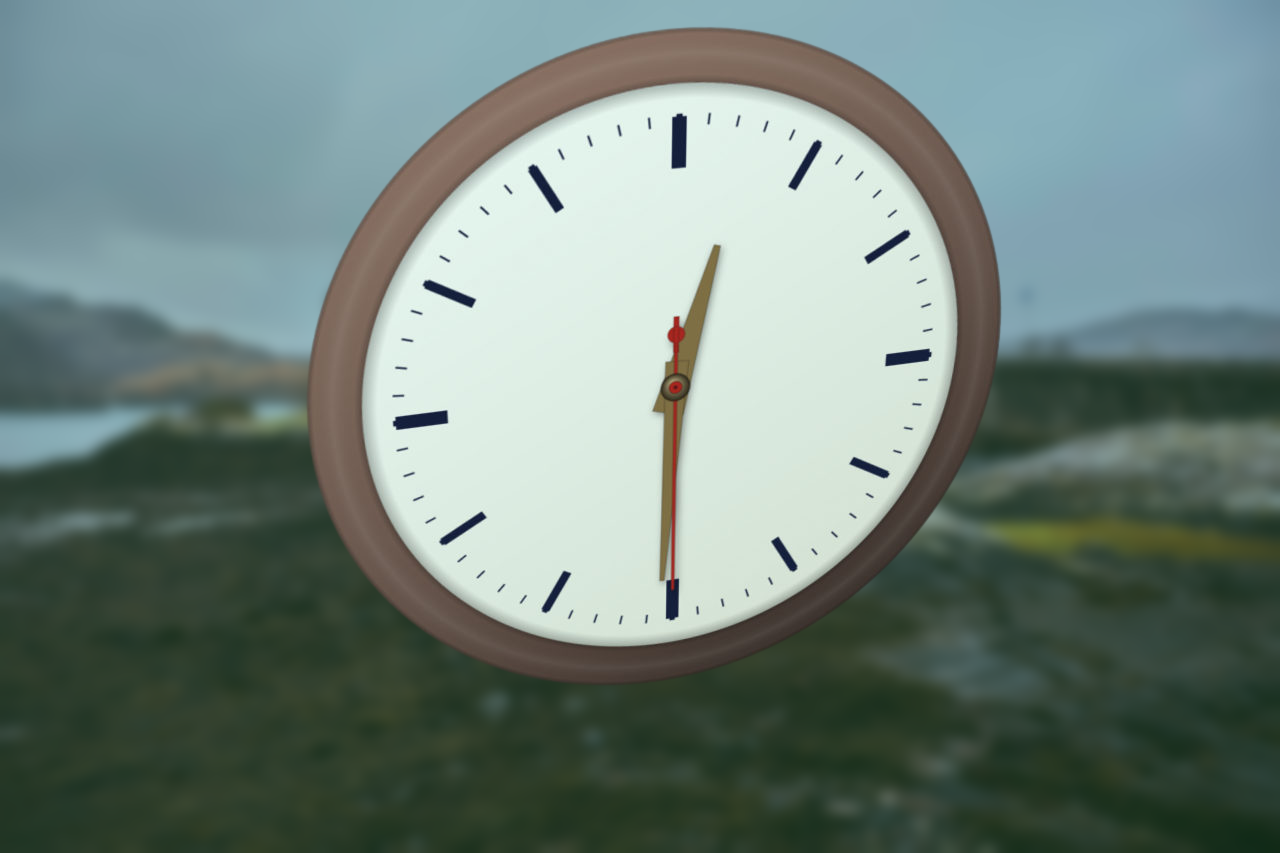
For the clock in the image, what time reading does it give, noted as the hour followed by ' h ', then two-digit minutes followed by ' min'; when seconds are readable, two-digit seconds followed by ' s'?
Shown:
12 h 30 min 30 s
